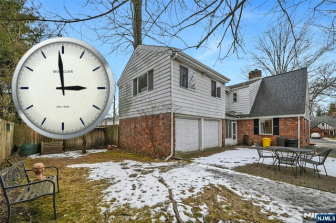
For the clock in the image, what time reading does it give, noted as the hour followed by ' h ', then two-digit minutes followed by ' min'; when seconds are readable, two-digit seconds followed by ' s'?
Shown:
2 h 59 min
